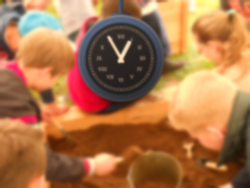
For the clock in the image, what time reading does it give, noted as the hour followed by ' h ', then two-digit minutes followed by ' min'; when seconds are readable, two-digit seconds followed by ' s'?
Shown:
12 h 55 min
